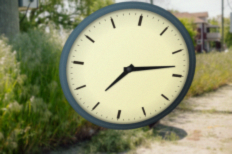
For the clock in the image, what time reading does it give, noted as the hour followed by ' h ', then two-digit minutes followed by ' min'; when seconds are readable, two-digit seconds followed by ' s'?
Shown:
7 h 13 min
